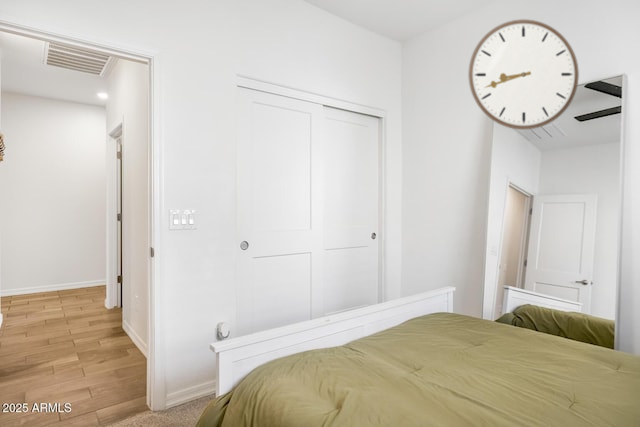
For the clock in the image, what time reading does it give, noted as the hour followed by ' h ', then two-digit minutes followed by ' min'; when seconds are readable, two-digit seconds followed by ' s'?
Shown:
8 h 42 min
